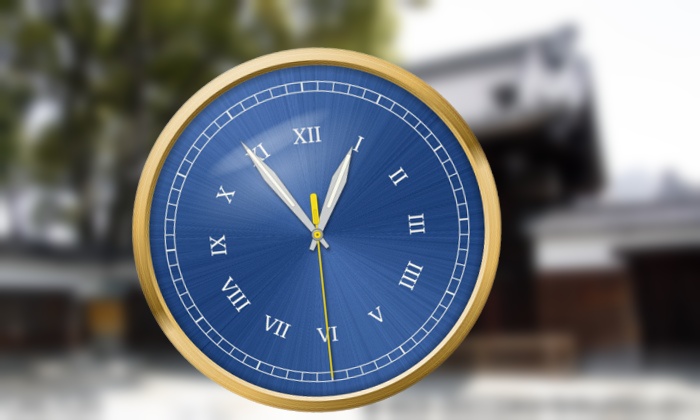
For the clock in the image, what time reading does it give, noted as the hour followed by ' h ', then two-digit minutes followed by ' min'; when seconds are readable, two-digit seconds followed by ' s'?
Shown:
12 h 54 min 30 s
